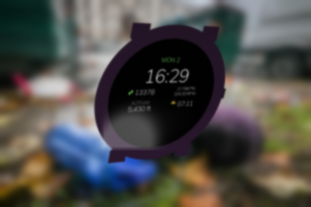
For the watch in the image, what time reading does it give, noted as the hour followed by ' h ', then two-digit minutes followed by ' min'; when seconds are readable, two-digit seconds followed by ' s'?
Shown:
16 h 29 min
